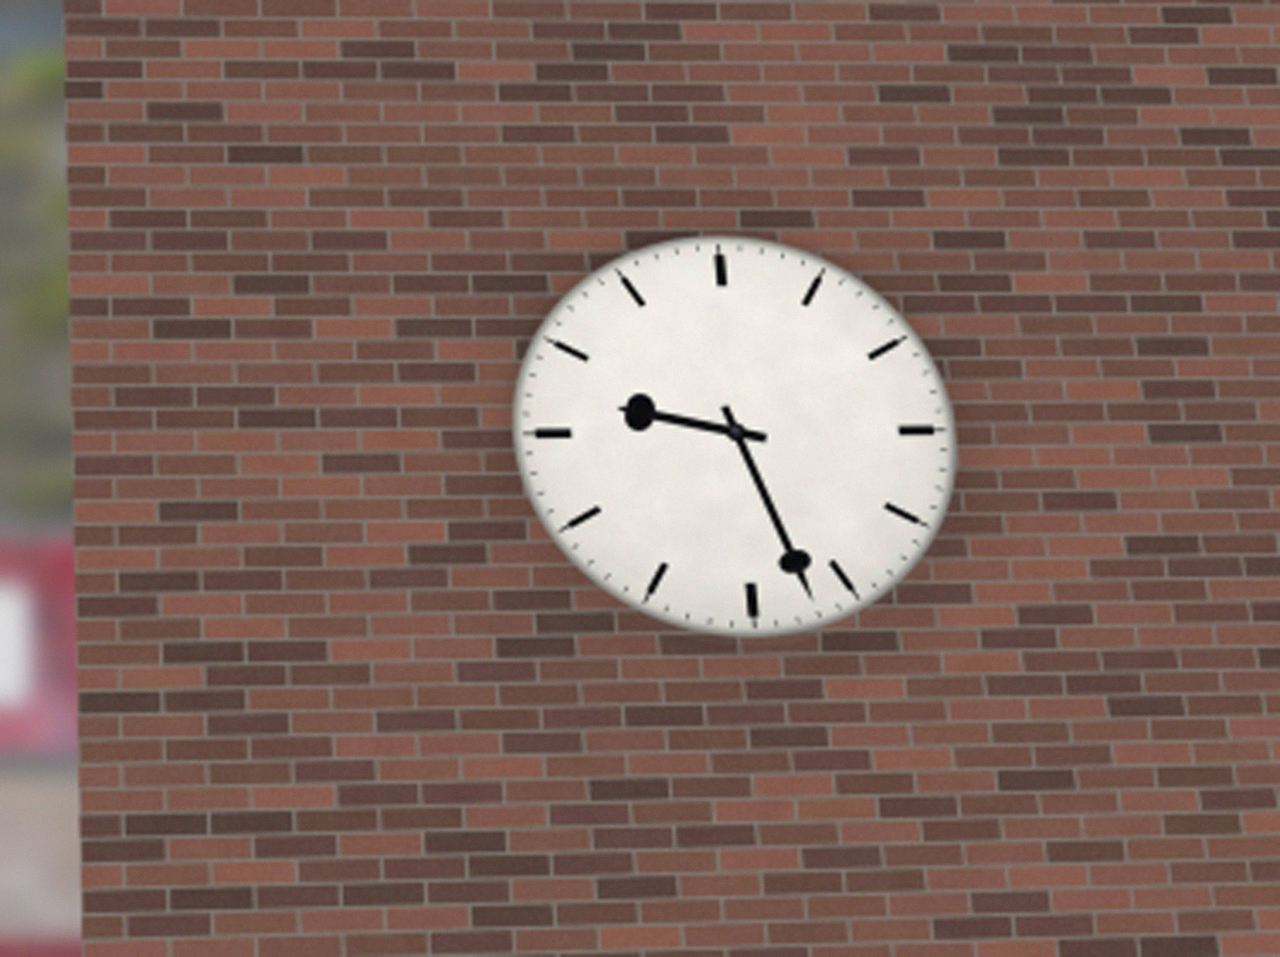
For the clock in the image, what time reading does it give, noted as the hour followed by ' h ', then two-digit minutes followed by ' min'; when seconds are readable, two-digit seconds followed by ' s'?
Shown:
9 h 27 min
